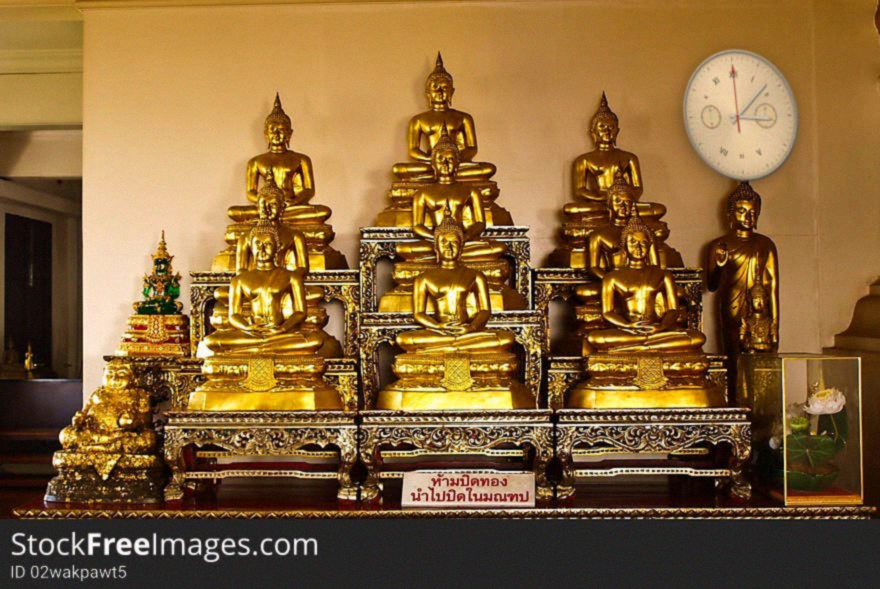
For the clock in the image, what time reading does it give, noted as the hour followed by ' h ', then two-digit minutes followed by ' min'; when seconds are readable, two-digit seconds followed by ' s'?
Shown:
3 h 08 min
